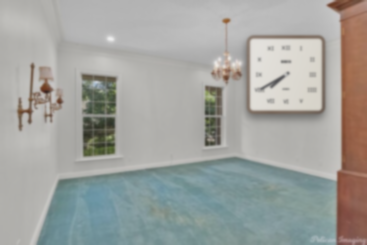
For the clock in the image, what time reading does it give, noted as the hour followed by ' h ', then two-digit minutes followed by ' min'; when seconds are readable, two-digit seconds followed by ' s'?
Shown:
7 h 40 min
